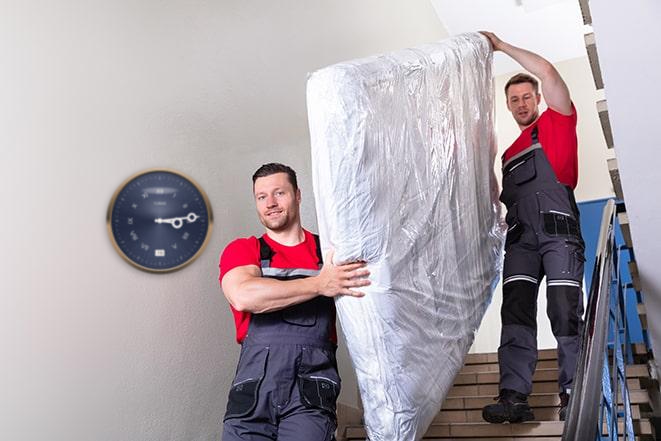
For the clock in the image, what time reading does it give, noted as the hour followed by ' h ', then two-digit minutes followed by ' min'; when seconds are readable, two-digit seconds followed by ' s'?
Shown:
3 h 14 min
